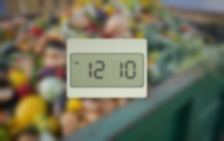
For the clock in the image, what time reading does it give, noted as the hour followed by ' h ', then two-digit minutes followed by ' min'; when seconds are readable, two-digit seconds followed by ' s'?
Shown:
12 h 10 min
